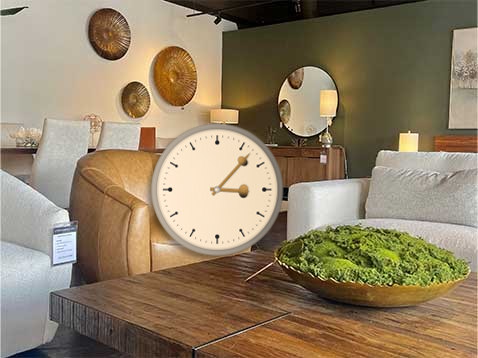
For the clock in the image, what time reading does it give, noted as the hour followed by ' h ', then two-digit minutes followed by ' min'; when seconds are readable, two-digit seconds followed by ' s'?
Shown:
3 h 07 min
